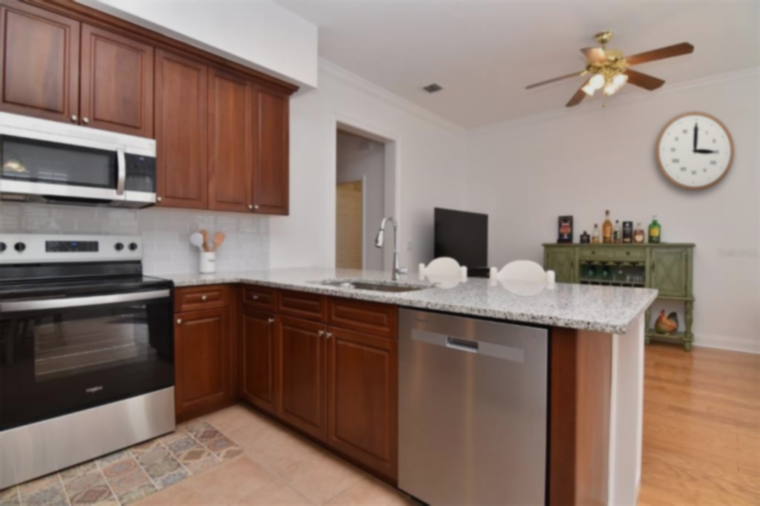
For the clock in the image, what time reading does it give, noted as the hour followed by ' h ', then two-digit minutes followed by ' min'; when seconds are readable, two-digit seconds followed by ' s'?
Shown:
3 h 00 min
